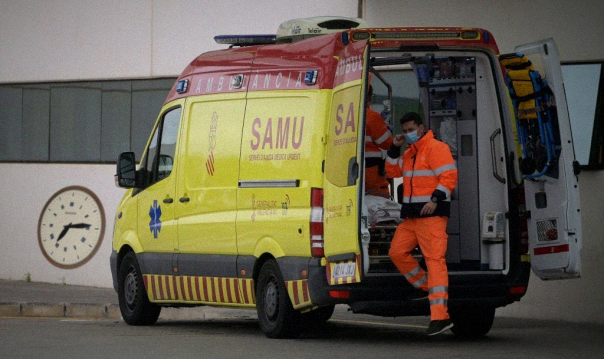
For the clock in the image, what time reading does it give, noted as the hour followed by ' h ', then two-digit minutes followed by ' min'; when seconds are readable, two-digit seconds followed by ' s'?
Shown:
7 h 14 min
